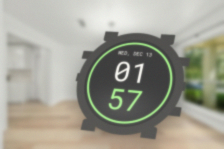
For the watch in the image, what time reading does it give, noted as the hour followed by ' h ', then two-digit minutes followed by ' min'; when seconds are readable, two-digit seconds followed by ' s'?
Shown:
1 h 57 min
